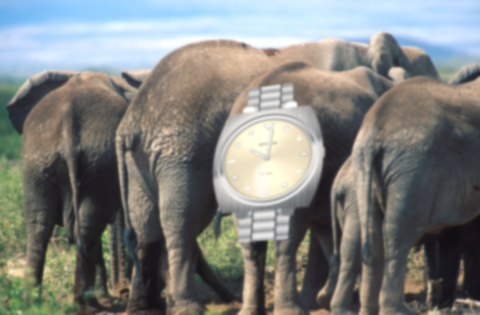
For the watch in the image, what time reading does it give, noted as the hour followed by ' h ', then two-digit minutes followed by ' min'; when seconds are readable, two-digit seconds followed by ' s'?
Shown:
10 h 01 min
